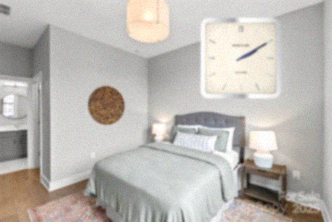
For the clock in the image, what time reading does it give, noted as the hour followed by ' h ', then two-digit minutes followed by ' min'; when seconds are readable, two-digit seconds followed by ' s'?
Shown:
2 h 10 min
